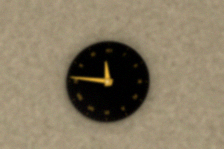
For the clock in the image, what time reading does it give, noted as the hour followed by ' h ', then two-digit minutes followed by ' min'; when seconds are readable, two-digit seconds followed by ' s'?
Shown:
11 h 46 min
